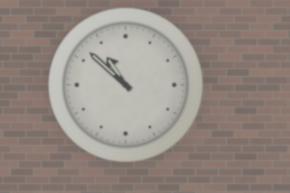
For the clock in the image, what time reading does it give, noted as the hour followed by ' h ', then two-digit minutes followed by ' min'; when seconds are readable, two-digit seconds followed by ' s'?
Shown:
10 h 52 min
